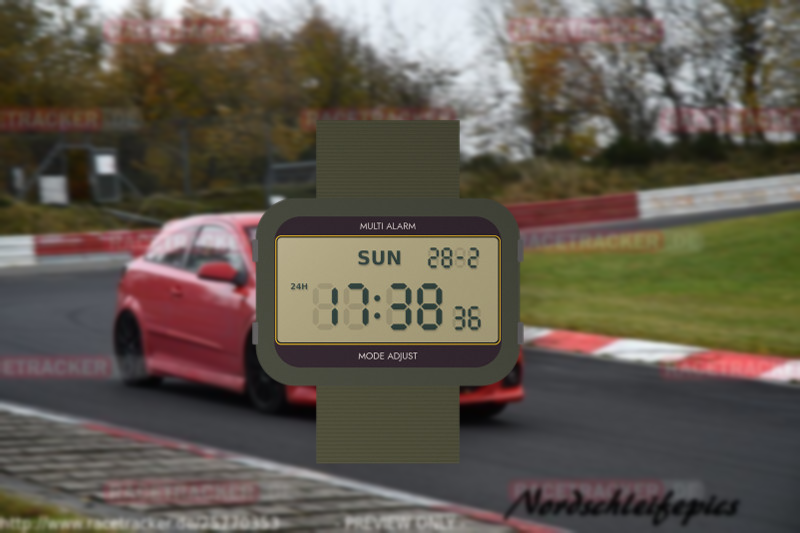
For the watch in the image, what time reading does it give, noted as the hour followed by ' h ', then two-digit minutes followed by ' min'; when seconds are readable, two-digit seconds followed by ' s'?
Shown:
17 h 38 min 36 s
